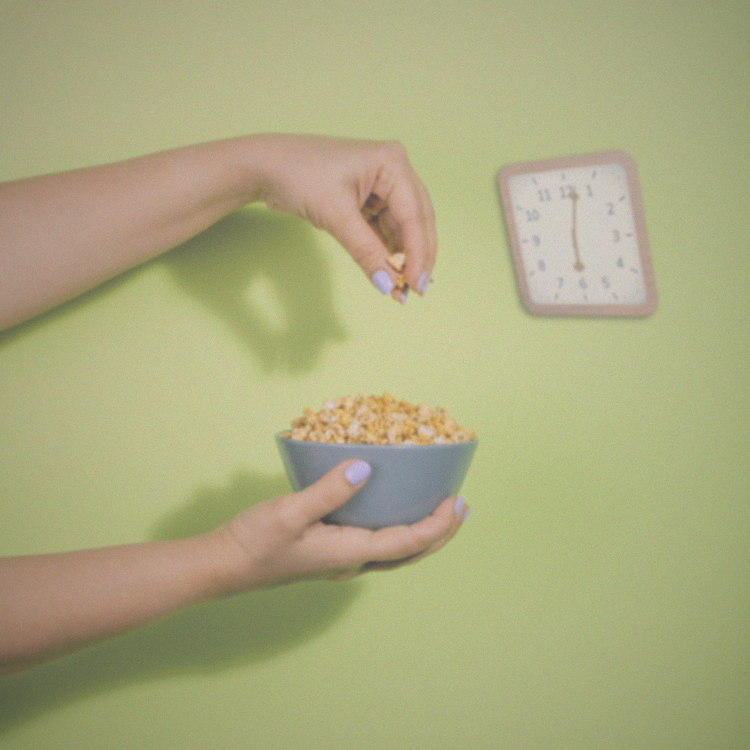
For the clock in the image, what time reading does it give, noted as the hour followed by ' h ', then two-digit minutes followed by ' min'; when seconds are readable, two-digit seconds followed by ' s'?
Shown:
6 h 02 min
